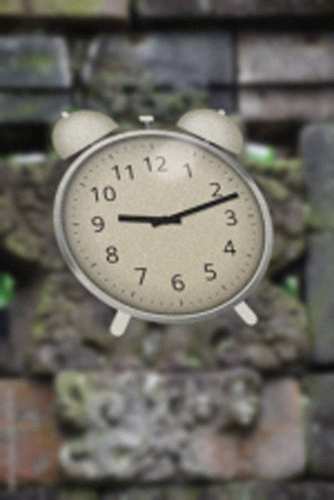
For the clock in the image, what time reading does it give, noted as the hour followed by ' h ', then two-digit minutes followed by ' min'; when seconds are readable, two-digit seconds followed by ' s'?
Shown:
9 h 12 min
